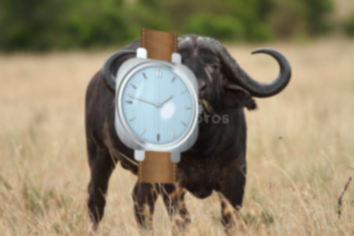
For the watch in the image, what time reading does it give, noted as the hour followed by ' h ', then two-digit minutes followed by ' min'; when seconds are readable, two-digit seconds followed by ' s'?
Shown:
1 h 47 min
